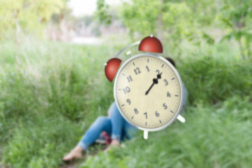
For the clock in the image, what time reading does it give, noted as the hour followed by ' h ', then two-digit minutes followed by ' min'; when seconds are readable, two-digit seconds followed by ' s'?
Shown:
2 h 11 min
